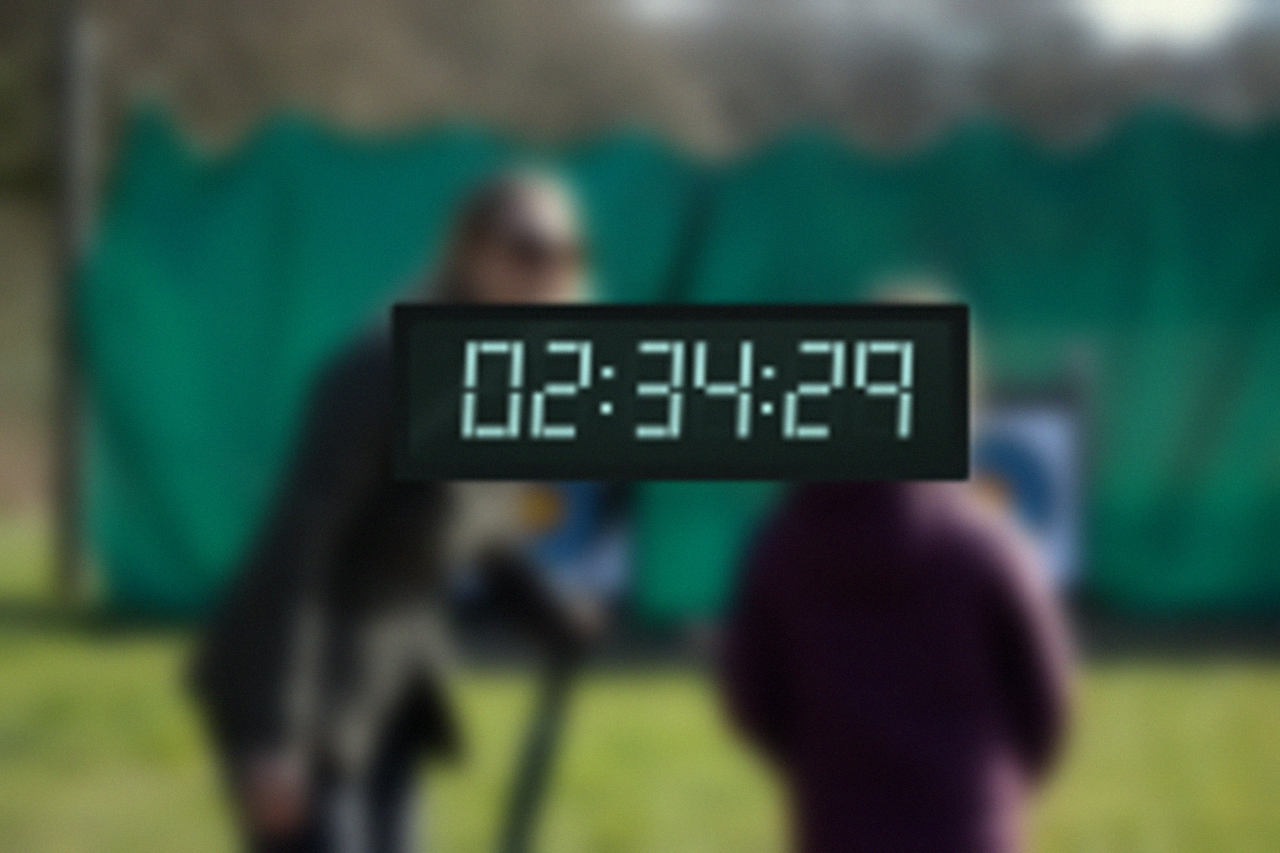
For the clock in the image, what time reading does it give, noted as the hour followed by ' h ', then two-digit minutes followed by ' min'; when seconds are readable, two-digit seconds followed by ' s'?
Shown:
2 h 34 min 29 s
